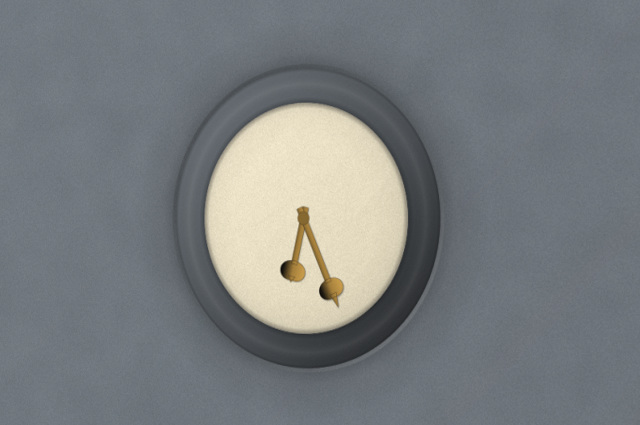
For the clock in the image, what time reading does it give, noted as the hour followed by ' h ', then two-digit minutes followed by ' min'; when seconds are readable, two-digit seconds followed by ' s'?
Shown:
6 h 26 min
